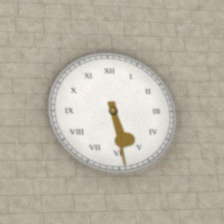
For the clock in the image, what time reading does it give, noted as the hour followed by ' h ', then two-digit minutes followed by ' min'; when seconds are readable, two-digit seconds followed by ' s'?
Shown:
5 h 29 min
